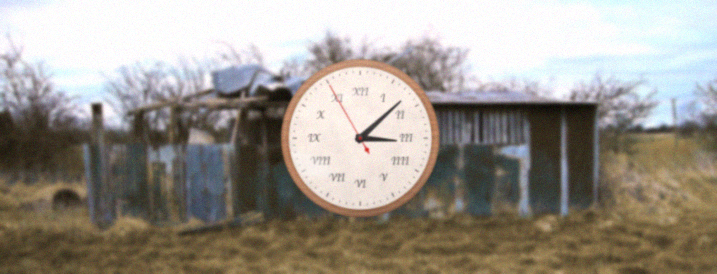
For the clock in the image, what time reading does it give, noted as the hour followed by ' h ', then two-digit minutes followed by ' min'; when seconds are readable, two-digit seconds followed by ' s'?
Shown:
3 h 07 min 55 s
